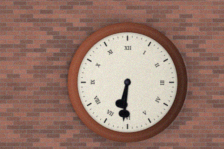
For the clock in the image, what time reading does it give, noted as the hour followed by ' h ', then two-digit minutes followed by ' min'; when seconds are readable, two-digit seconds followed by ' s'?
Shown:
6 h 31 min
